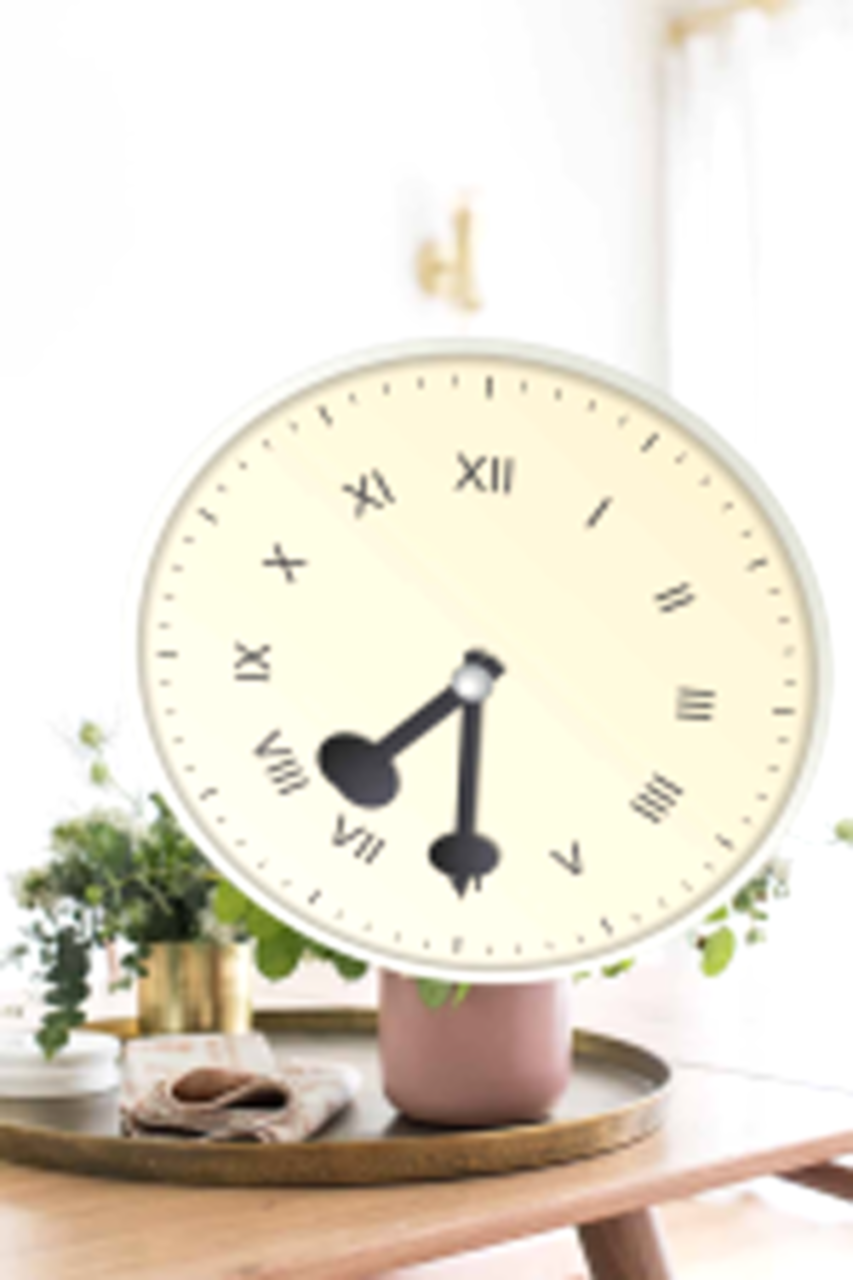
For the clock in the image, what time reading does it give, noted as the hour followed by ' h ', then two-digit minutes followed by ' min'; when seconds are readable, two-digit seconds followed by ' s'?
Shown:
7 h 30 min
